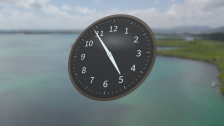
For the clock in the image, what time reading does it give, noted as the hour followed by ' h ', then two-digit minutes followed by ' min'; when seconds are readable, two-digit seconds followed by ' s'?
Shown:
4 h 54 min
